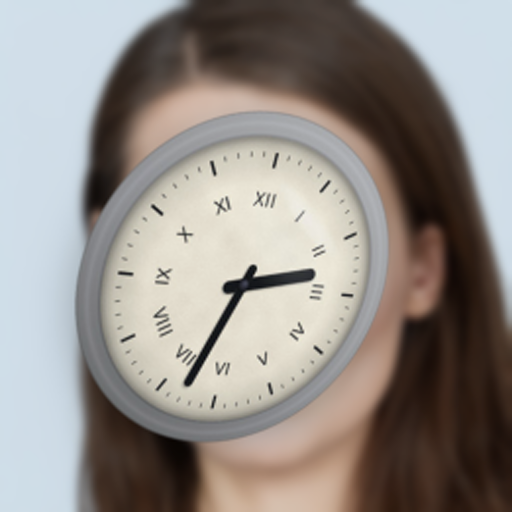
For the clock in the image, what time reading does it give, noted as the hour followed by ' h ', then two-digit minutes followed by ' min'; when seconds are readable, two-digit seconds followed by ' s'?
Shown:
2 h 33 min
